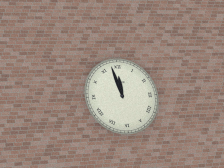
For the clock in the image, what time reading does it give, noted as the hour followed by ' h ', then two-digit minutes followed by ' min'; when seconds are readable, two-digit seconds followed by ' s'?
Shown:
11 h 58 min
